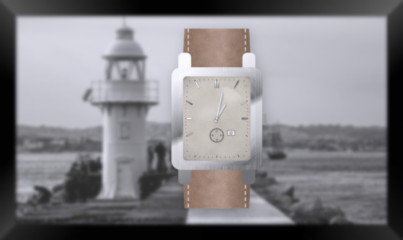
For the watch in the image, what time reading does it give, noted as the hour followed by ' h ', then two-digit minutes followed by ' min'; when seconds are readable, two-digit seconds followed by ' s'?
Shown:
1 h 02 min
